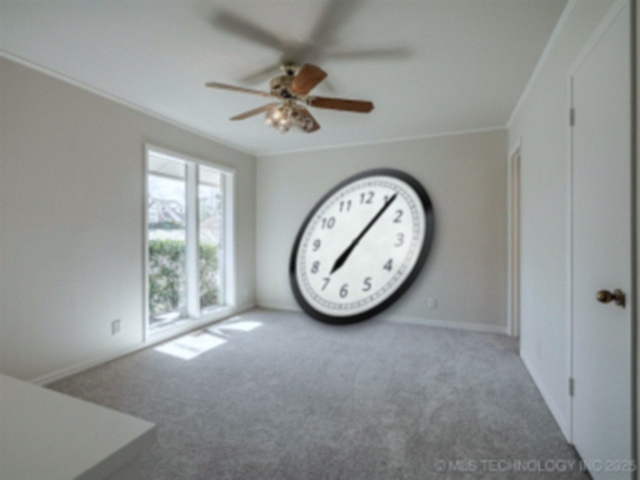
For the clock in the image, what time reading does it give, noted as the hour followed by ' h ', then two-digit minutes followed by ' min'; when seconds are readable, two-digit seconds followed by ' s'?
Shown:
7 h 06 min
